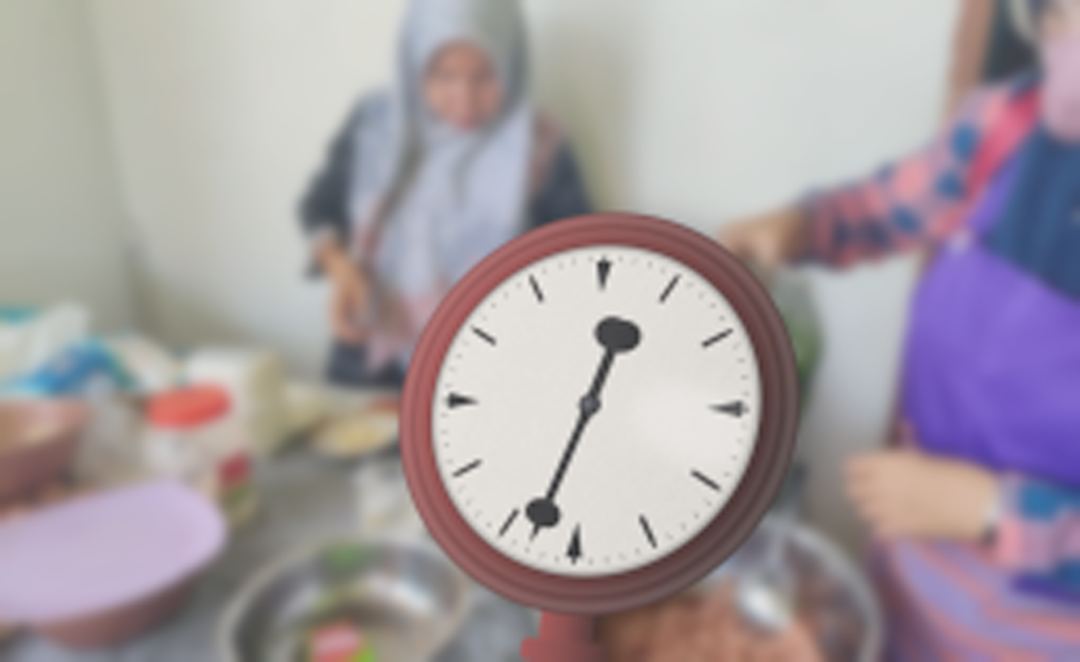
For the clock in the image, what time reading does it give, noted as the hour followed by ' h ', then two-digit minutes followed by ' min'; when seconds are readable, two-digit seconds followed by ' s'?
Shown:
12 h 33 min
